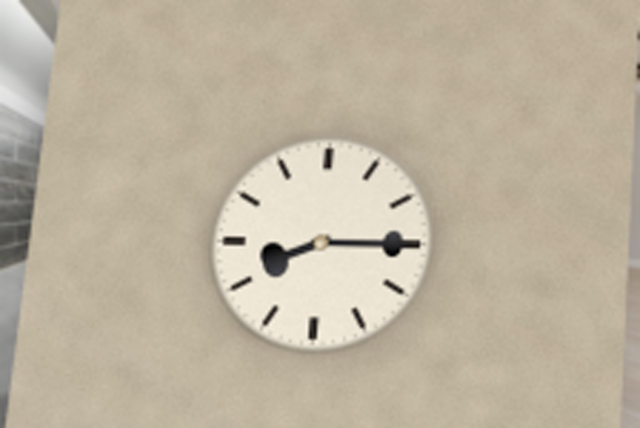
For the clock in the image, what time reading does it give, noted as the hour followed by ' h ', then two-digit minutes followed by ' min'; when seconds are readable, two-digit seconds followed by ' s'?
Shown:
8 h 15 min
